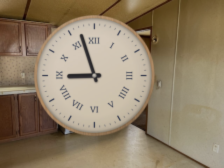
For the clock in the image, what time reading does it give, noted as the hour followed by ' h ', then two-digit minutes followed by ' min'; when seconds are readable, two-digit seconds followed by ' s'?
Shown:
8 h 57 min
